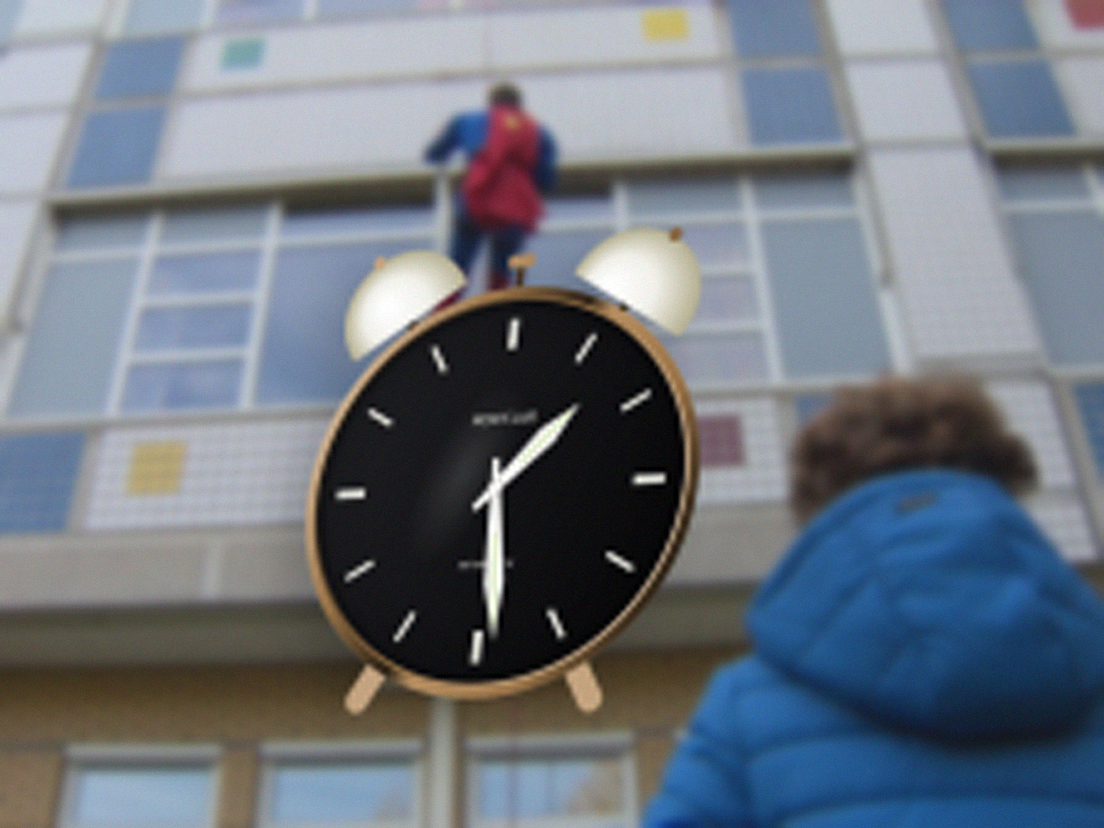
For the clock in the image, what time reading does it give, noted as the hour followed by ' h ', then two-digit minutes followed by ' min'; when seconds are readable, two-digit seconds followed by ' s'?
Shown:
1 h 29 min
